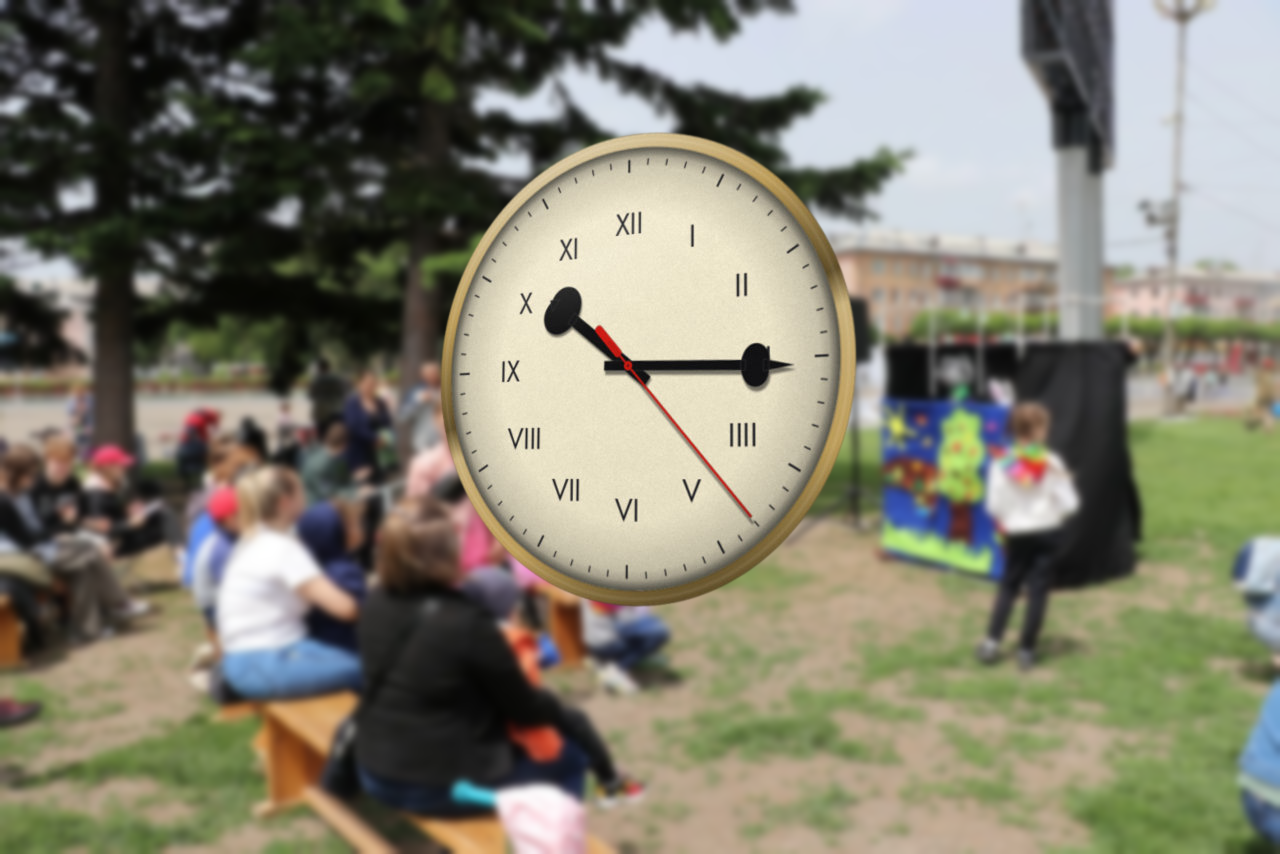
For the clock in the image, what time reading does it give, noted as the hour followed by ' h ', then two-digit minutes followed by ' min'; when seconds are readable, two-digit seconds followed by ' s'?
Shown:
10 h 15 min 23 s
